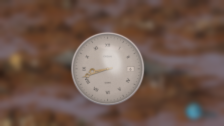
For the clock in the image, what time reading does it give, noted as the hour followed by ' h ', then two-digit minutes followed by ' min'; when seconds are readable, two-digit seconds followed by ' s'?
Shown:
8 h 42 min
